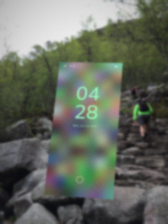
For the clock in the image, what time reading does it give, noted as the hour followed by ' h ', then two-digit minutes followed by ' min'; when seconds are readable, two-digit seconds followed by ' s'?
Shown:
4 h 28 min
